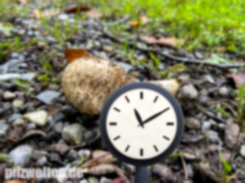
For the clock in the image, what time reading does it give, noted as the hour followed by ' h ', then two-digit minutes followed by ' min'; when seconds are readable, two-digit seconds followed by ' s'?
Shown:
11 h 10 min
